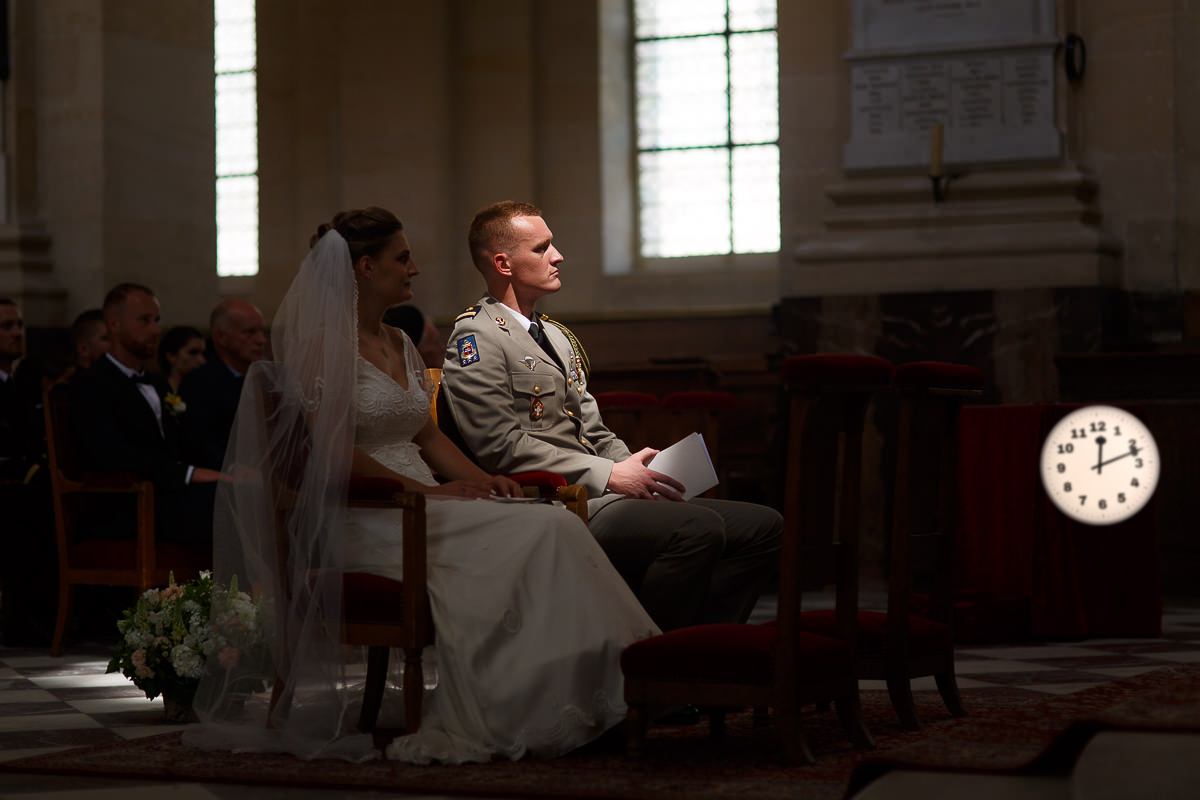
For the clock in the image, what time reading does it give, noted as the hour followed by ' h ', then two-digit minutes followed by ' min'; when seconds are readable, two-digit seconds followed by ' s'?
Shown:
12 h 12 min
